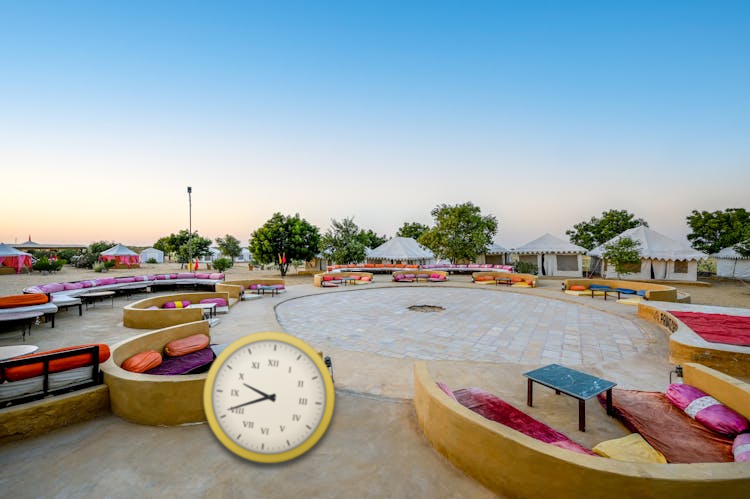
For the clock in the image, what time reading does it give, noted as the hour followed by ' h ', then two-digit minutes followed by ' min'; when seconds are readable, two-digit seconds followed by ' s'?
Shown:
9 h 41 min
